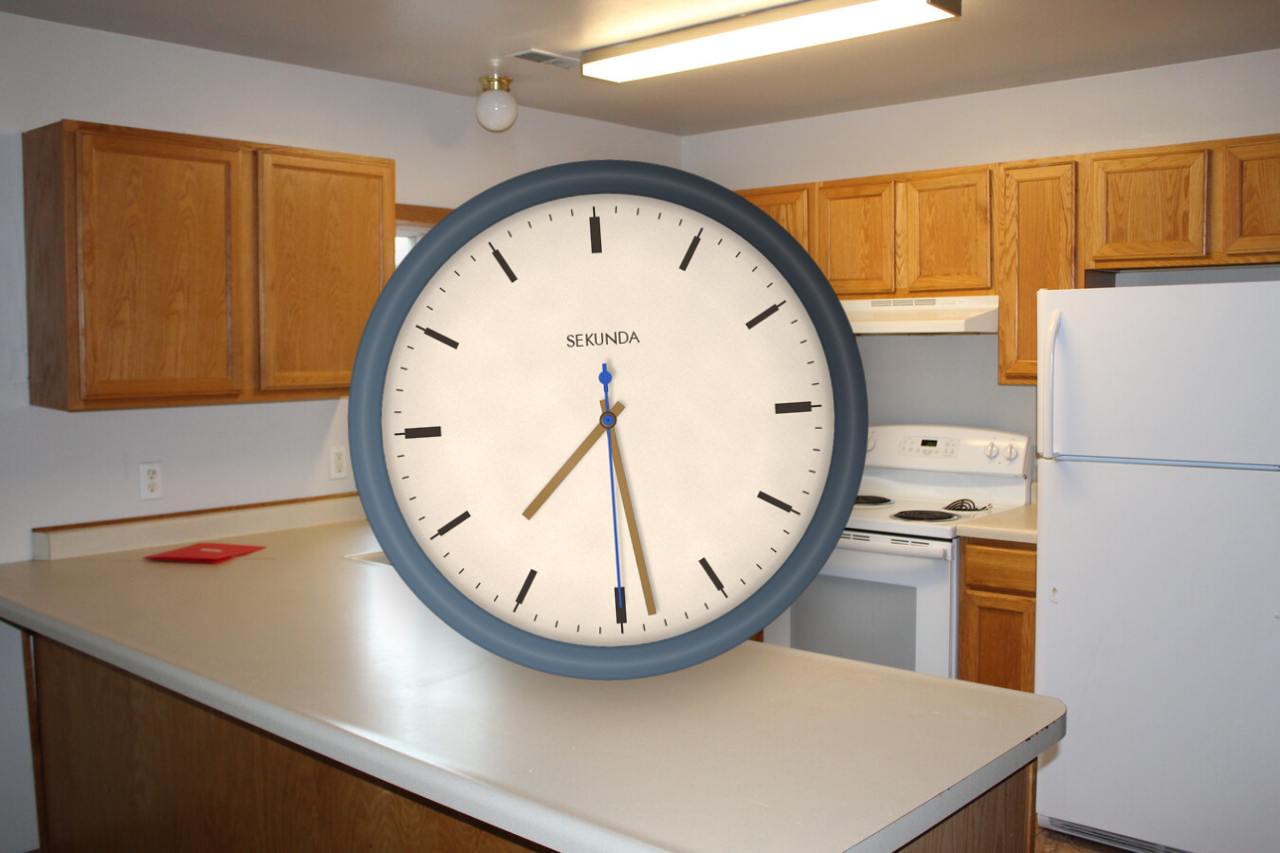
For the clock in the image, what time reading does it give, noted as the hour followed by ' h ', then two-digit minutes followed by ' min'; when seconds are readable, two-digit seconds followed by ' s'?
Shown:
7 h 28 min 30 s
